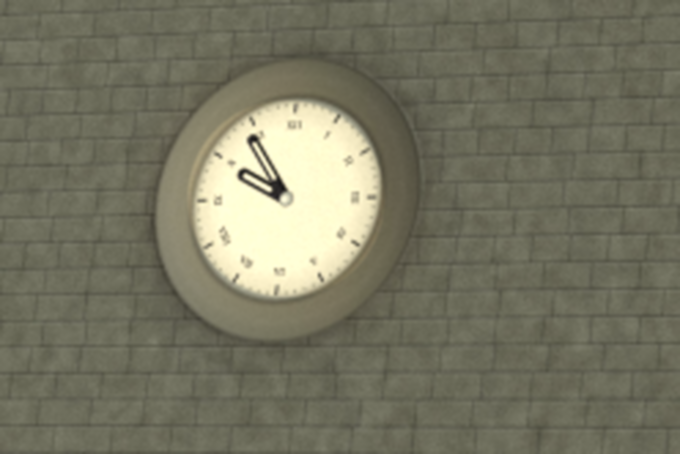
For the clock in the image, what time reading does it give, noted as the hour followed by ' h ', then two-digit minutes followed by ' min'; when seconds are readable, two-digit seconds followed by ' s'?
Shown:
9 h 54 min
